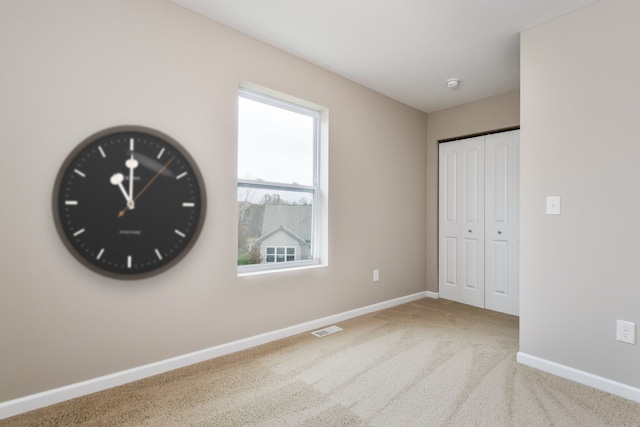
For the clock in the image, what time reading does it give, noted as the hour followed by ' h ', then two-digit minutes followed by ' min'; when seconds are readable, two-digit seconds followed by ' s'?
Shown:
11 h 00 min 07 s
